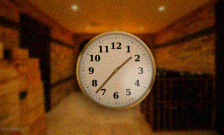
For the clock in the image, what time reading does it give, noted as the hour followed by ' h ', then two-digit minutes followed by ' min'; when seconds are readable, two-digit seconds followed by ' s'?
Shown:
1 h 37 min
